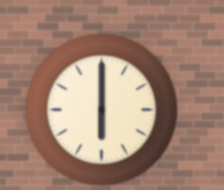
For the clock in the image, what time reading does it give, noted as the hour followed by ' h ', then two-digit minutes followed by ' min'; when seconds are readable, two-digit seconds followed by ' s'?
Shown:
6 h 00 min
